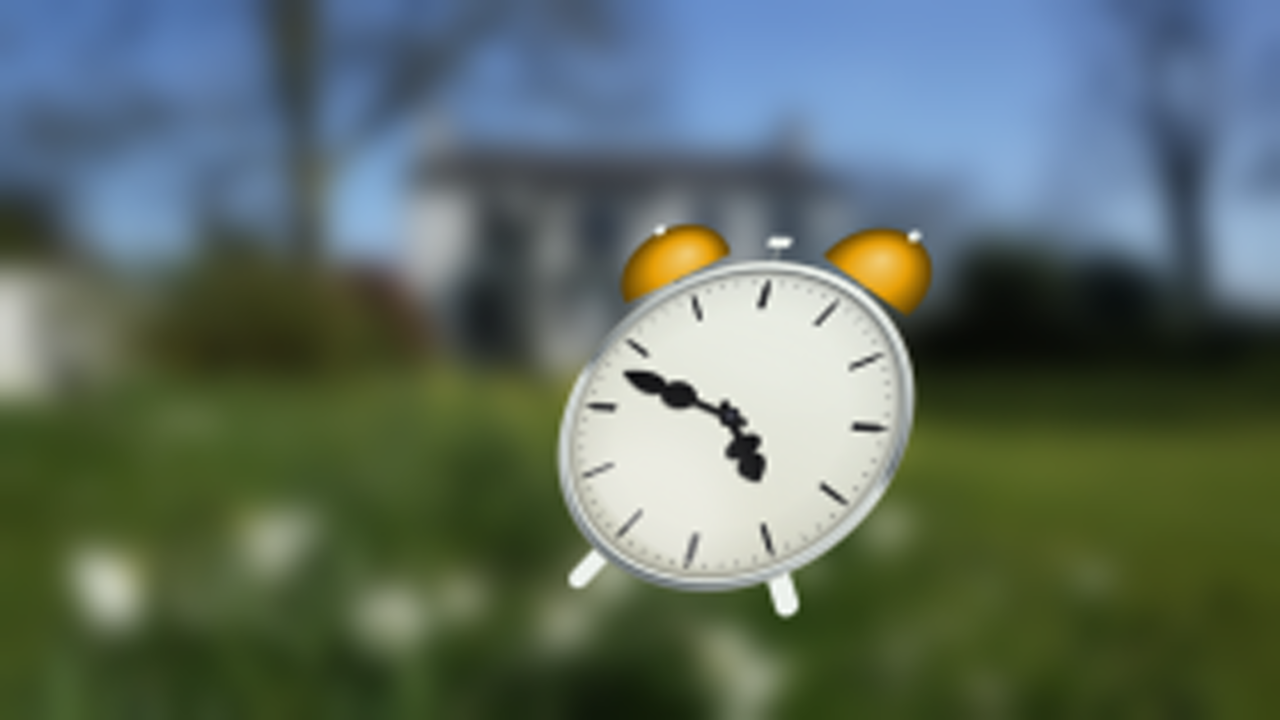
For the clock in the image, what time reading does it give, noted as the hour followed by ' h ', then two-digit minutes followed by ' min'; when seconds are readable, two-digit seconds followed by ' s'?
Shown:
4 h 48 min
